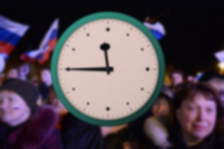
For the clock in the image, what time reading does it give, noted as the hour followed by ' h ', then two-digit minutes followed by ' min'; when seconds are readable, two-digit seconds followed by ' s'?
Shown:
11 h 45 min
